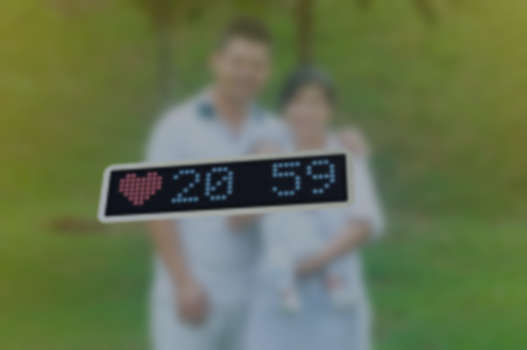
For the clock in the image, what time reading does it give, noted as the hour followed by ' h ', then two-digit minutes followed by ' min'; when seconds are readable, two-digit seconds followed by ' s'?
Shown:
20 h 59 min
